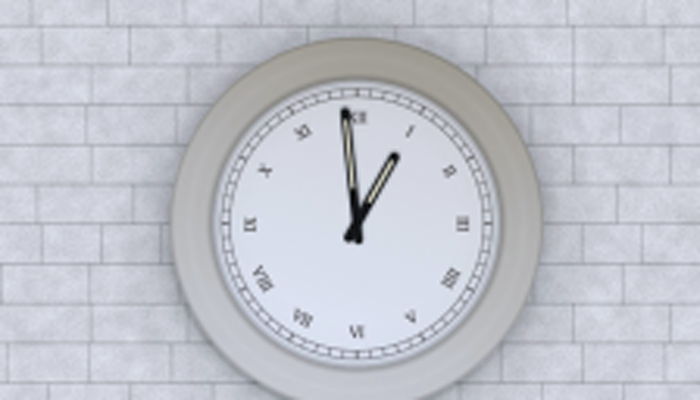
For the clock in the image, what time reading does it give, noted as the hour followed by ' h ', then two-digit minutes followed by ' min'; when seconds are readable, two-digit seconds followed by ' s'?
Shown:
12 h 59 min
